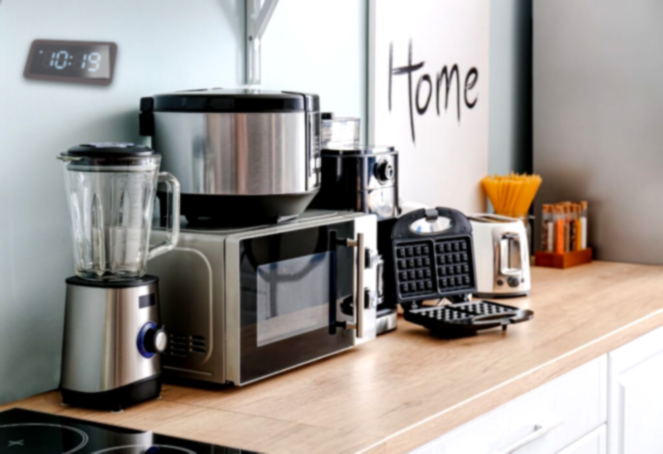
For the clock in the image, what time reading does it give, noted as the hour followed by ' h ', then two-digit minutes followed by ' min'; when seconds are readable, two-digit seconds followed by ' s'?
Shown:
10 h 19 min
